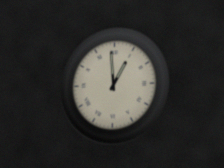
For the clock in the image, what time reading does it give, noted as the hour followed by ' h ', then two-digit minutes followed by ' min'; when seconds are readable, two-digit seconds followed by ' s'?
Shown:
12 h 59 min
